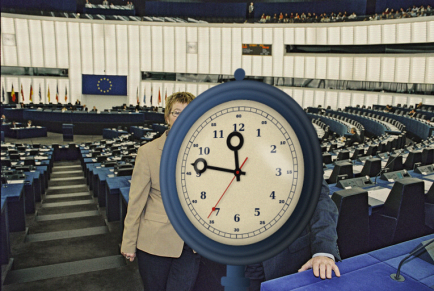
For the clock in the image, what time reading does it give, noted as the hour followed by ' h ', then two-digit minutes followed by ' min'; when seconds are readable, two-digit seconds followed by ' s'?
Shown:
11 h 46 min 36 s
